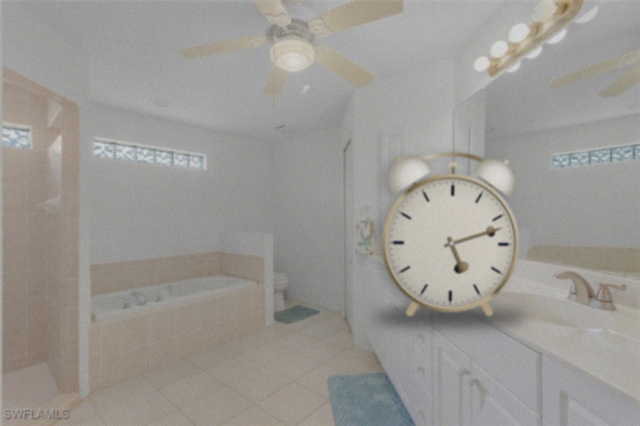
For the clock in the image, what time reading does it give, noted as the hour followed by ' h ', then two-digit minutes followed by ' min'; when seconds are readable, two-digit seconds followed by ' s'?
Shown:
5 h 12 min
